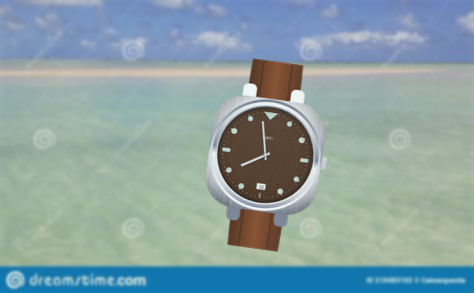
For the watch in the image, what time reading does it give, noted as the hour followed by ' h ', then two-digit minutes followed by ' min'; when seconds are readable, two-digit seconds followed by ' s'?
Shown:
7 h 58 min
